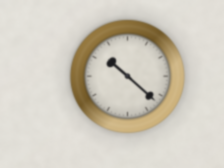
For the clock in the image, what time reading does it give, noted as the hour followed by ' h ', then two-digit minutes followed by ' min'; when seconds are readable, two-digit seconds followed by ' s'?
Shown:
10 h 22 min
